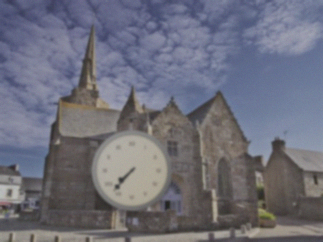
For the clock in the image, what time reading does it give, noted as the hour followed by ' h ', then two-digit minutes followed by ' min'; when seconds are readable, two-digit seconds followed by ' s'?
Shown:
7 h 37 min
